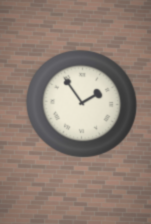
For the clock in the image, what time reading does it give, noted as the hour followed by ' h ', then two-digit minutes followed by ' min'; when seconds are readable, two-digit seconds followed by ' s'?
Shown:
1 h 54 min
